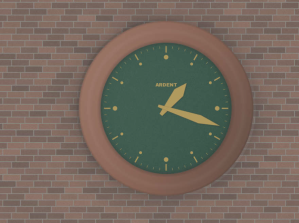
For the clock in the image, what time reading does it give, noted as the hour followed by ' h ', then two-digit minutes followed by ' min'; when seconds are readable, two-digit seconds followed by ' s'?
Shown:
1 h 18 min
